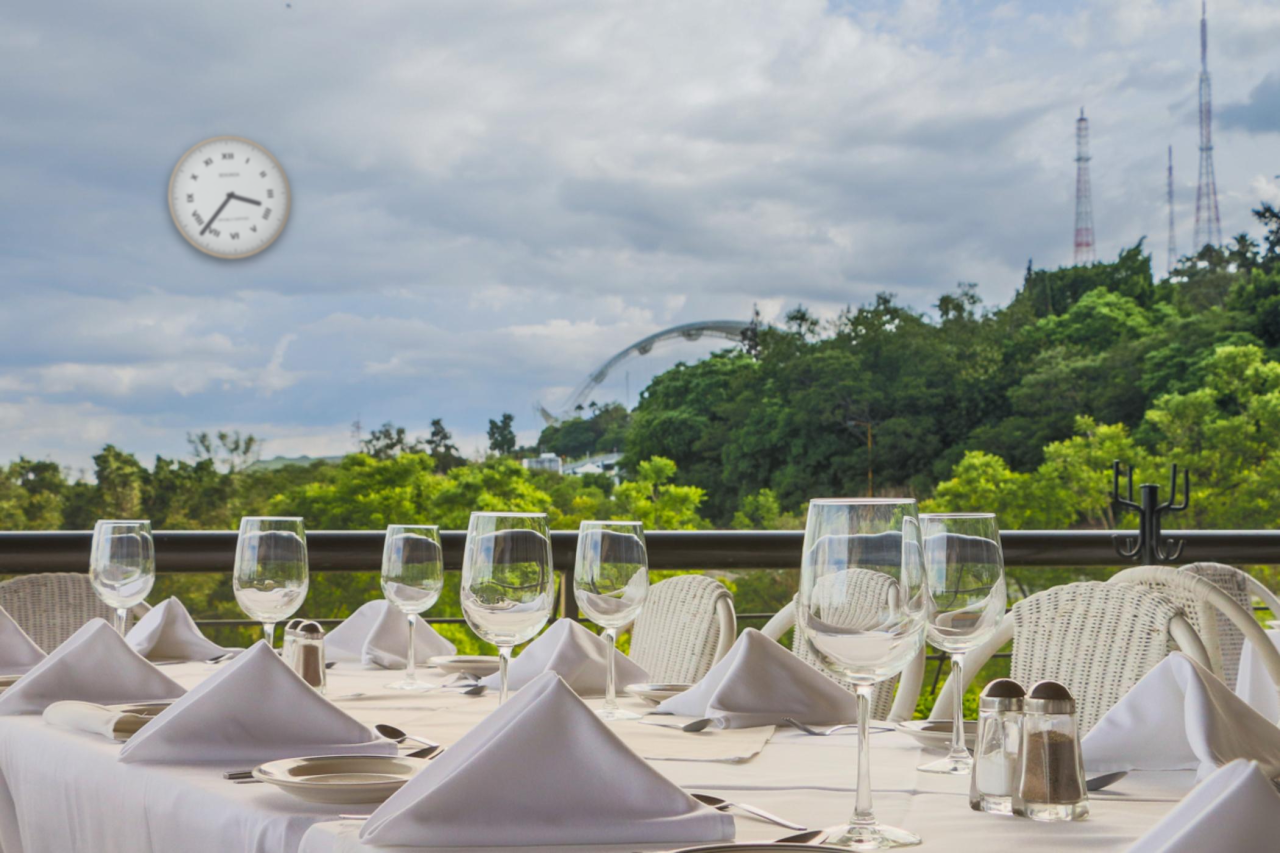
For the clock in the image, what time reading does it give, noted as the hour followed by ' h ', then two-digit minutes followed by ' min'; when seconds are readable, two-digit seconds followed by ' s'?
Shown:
3 h 37 min
